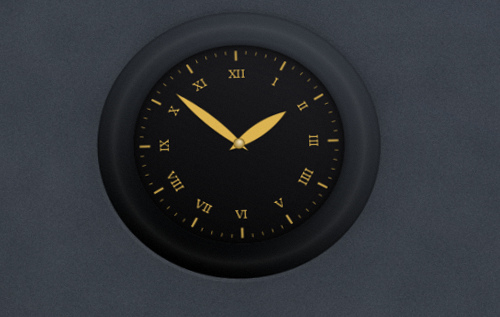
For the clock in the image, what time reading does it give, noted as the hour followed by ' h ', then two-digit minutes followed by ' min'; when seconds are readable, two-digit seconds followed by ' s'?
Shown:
1 h 52 min
